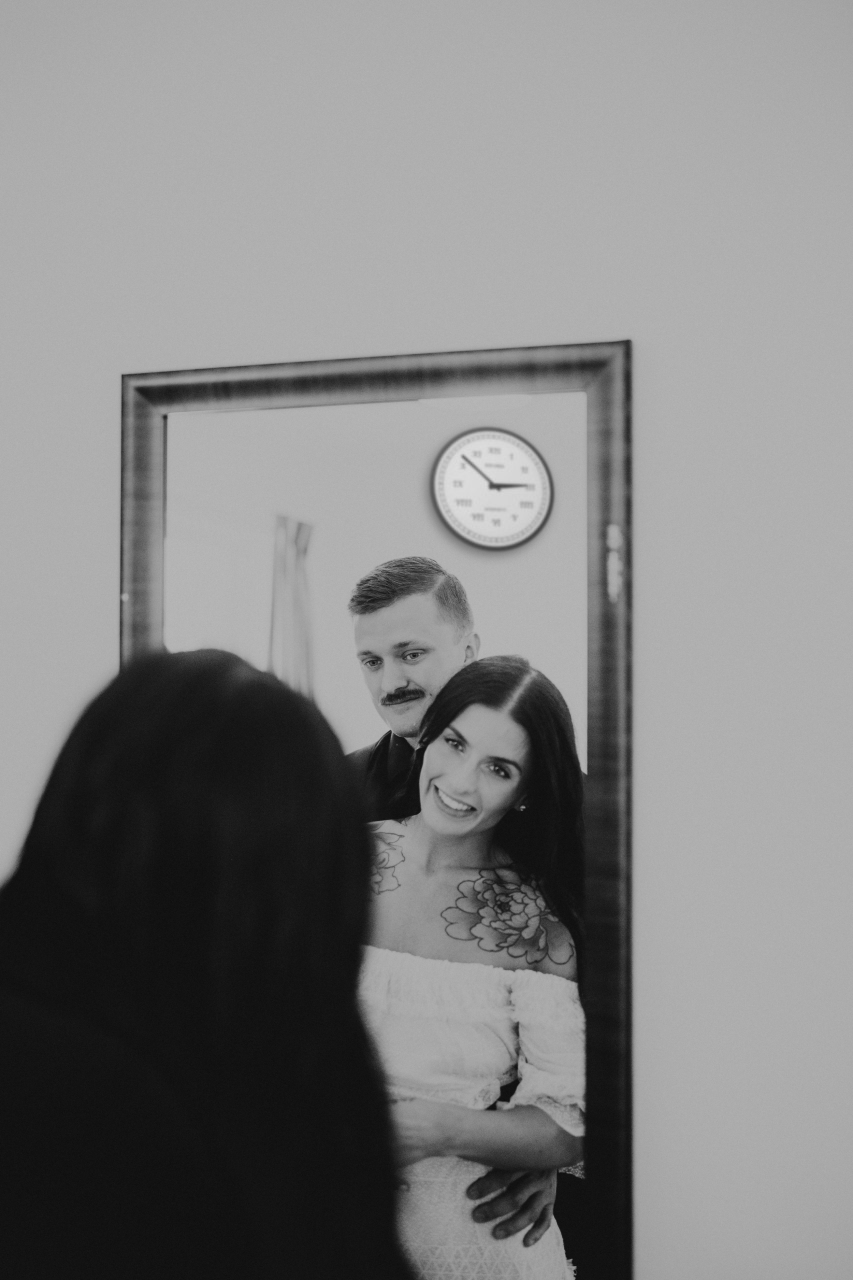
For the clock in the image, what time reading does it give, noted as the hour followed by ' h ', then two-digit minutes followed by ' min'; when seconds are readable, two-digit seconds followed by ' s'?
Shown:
2 h 52 min
